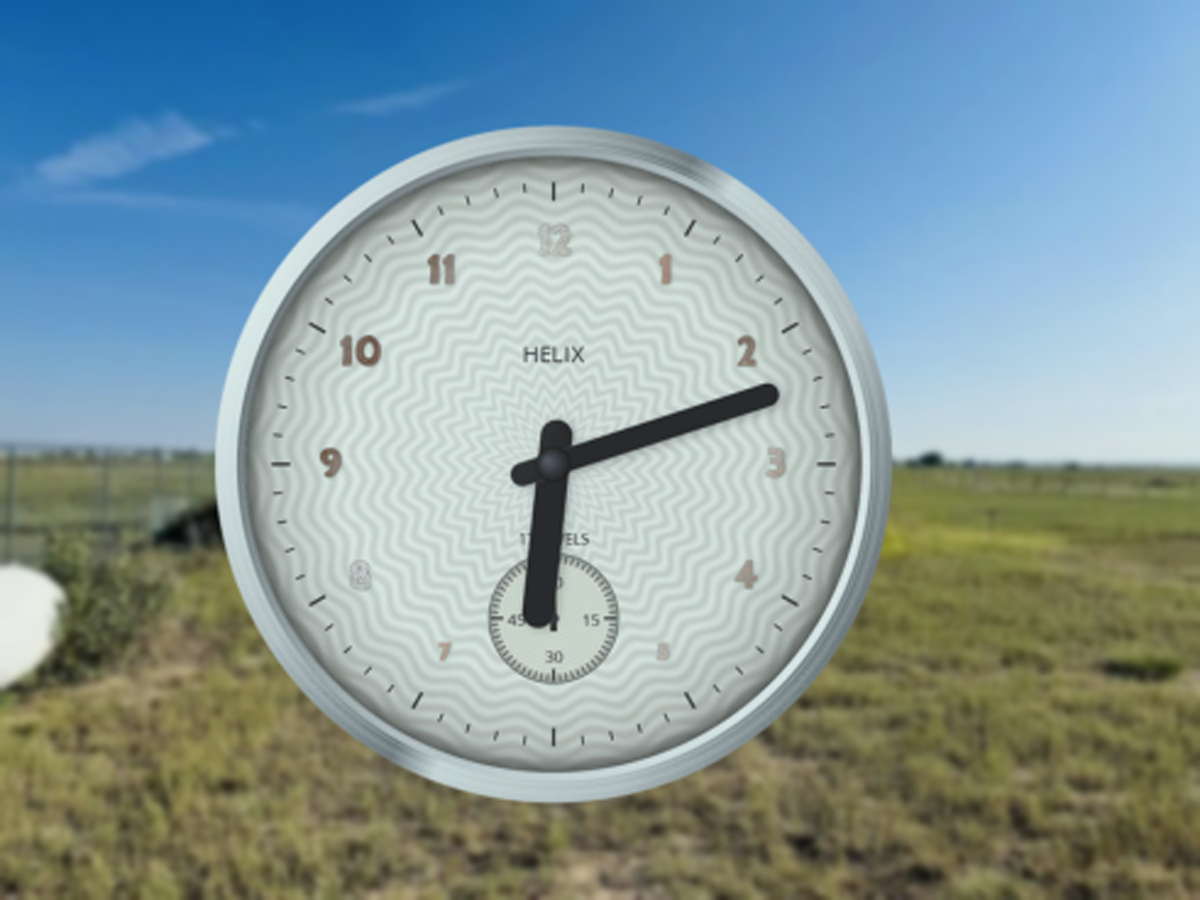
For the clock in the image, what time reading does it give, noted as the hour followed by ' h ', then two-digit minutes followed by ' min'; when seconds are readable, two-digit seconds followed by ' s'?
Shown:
6 h 12 min
